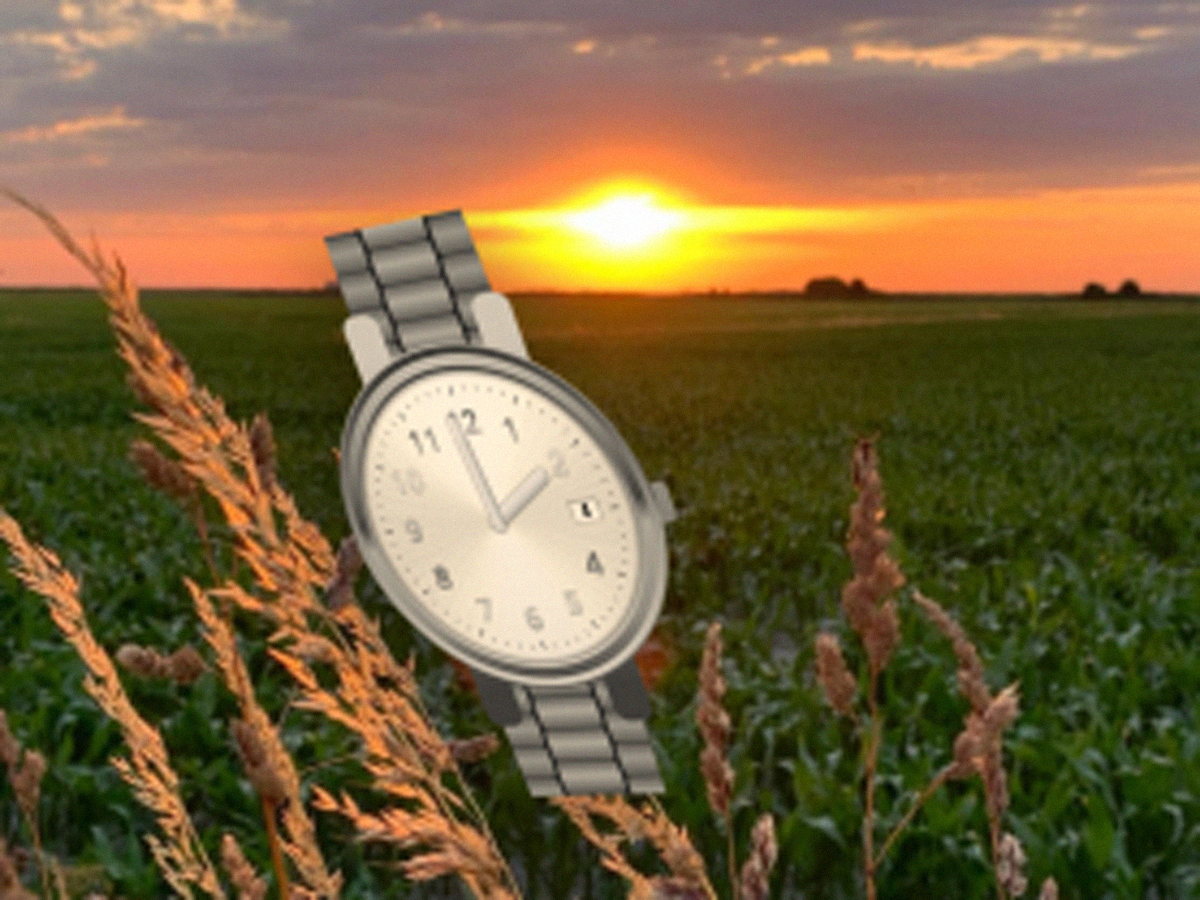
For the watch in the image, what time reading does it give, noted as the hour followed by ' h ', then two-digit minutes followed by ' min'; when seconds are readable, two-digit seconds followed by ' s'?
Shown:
1 h 59 min
